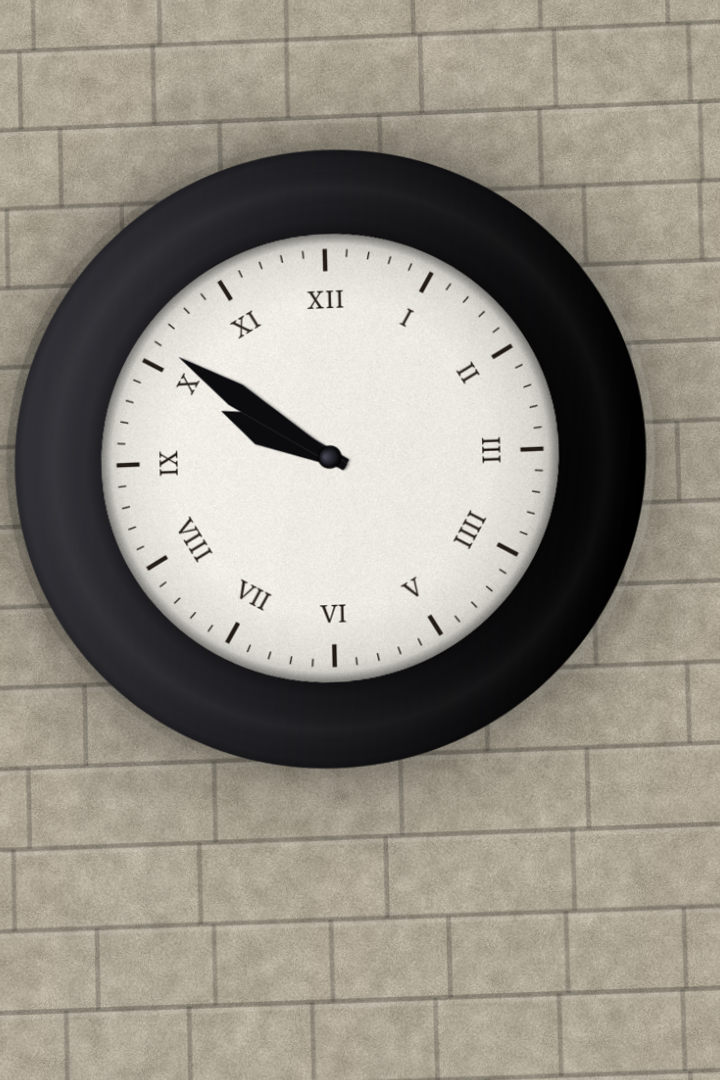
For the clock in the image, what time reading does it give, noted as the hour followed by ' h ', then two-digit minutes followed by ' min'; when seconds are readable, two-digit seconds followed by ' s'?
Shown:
9 h 51 min
